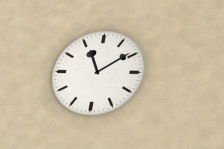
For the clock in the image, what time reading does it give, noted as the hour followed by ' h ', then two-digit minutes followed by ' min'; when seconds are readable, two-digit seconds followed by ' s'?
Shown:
11 h 09 min
